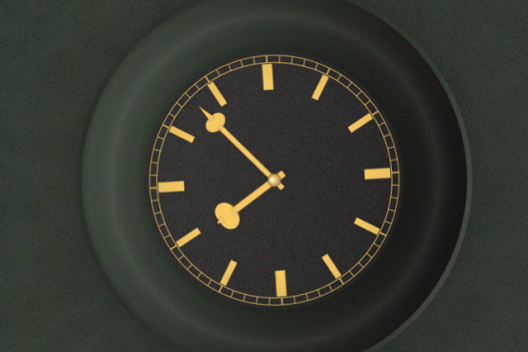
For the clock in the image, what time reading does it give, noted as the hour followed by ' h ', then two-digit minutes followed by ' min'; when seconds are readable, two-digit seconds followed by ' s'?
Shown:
7 h 53 min
